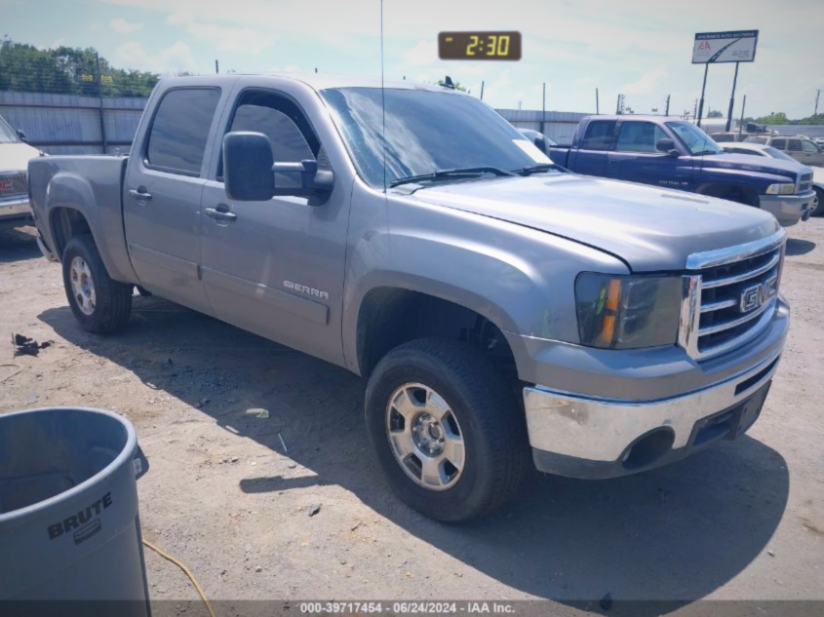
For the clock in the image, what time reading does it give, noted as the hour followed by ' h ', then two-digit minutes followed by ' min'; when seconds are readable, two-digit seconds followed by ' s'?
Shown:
2 h 30 min
